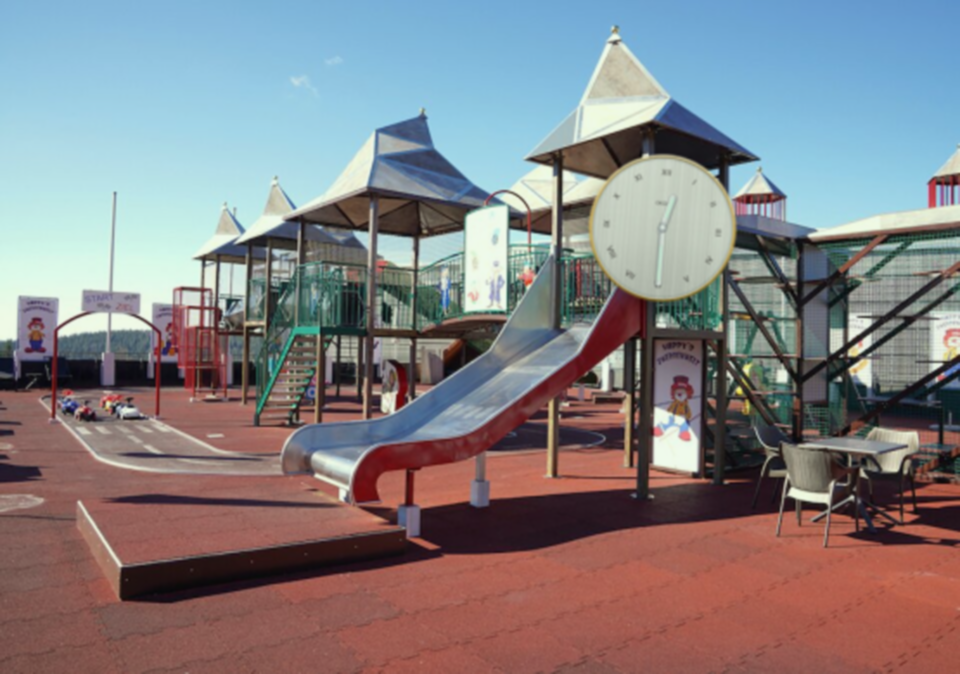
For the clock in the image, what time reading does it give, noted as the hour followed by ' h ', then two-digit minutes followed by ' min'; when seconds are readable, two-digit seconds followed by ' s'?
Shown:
12 h 30 min
